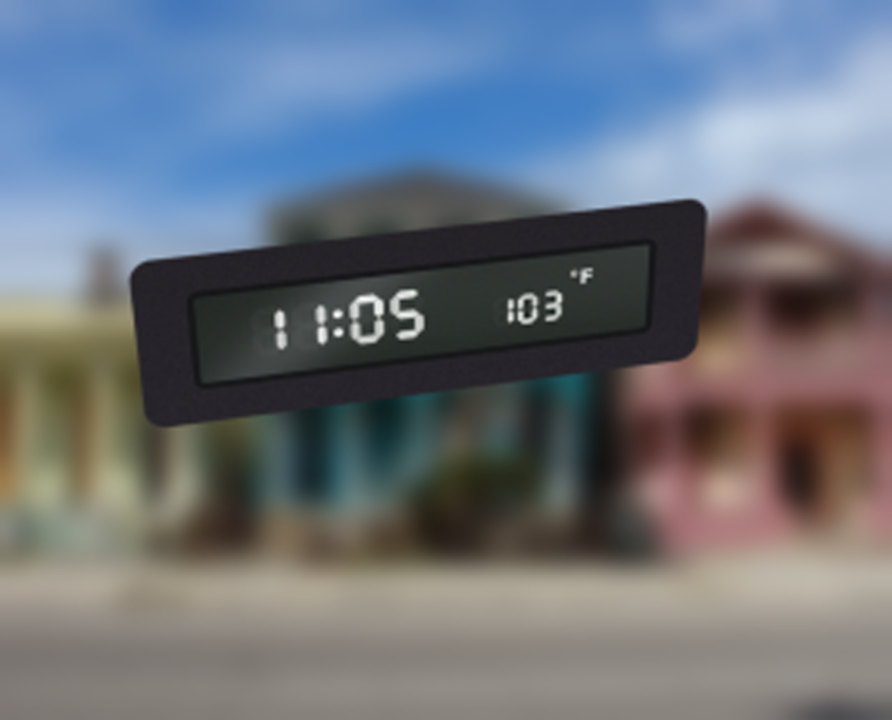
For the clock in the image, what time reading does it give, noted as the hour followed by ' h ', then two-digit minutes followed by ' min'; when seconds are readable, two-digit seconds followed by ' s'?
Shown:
11 h 05 min
